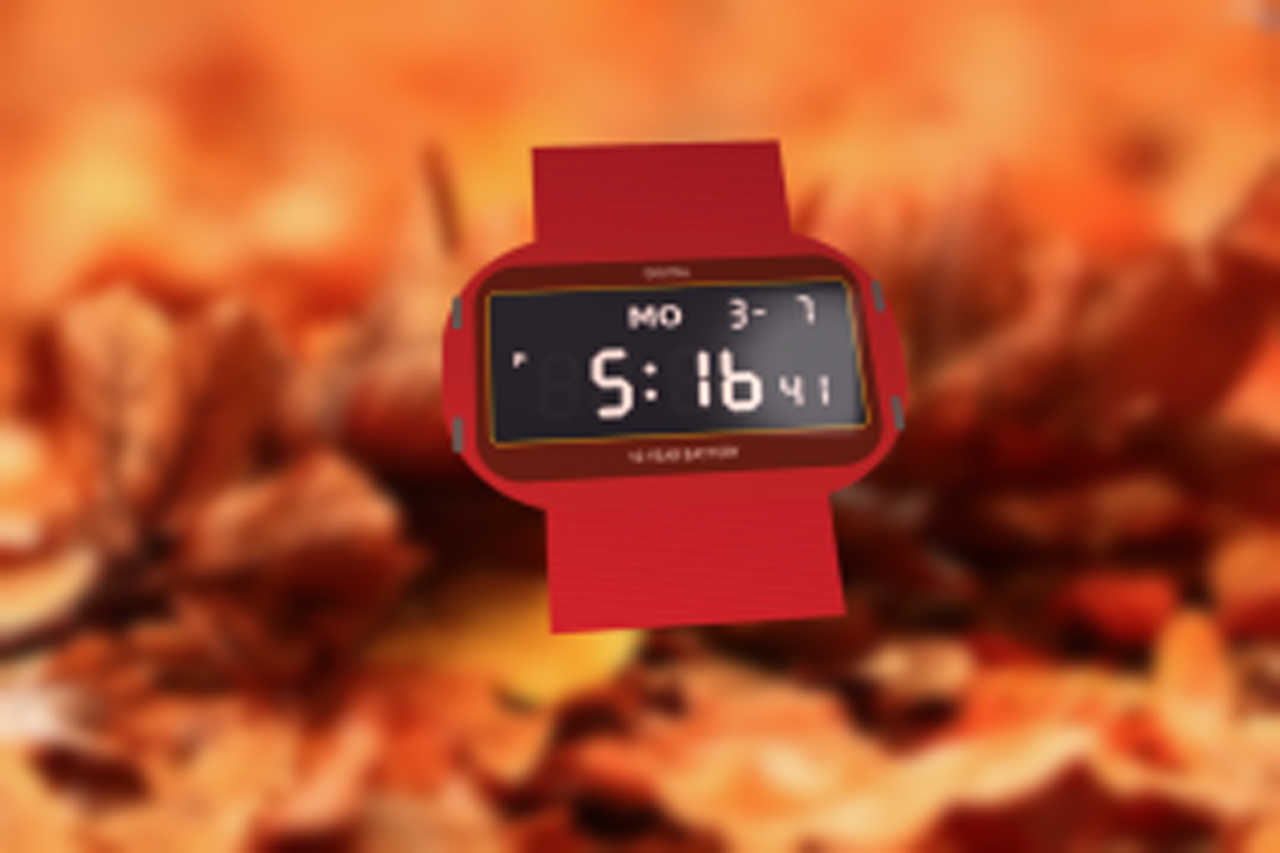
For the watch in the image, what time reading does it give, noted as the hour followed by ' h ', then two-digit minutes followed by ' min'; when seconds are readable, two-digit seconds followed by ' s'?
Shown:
5 h 16 min 41 s
